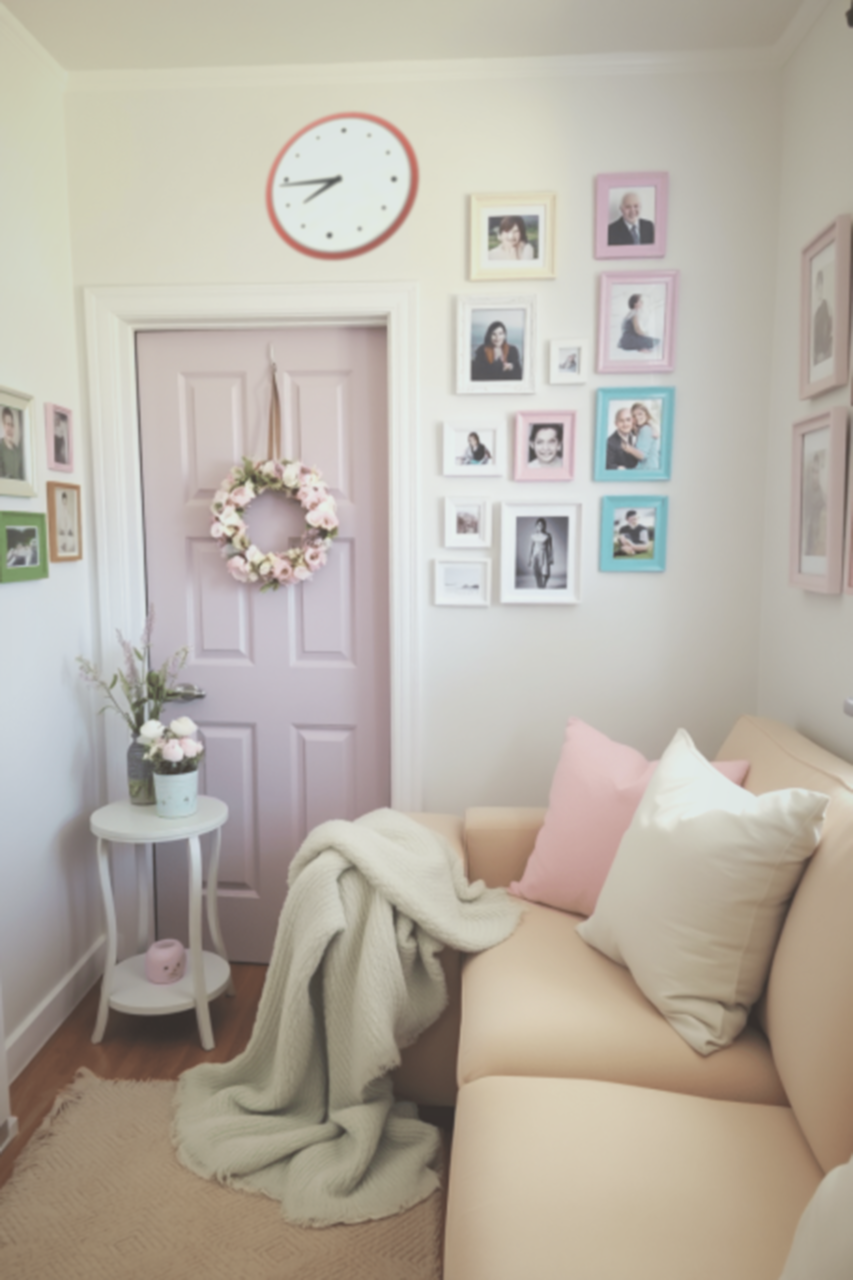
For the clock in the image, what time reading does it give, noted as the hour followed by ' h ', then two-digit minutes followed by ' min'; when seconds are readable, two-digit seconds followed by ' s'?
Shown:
7 h 44 min
